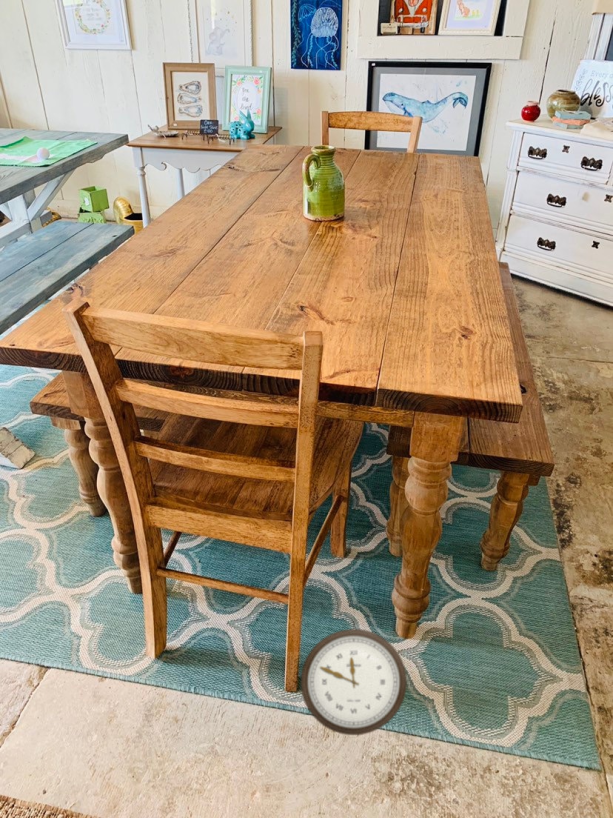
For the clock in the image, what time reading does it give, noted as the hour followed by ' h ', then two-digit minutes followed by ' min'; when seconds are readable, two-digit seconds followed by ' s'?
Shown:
11 h 49 min
